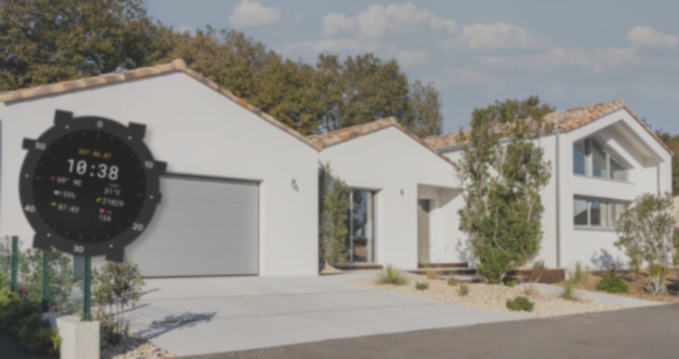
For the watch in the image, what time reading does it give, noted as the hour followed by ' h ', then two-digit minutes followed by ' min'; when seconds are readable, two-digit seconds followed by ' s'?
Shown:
10 h 38 min
